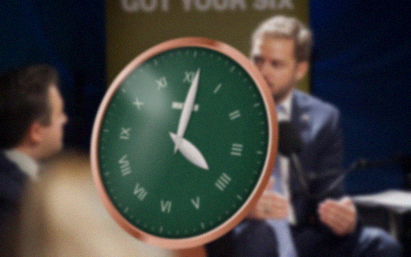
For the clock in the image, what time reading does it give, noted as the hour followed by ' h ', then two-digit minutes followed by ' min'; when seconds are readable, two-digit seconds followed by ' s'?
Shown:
4 h 01 min
